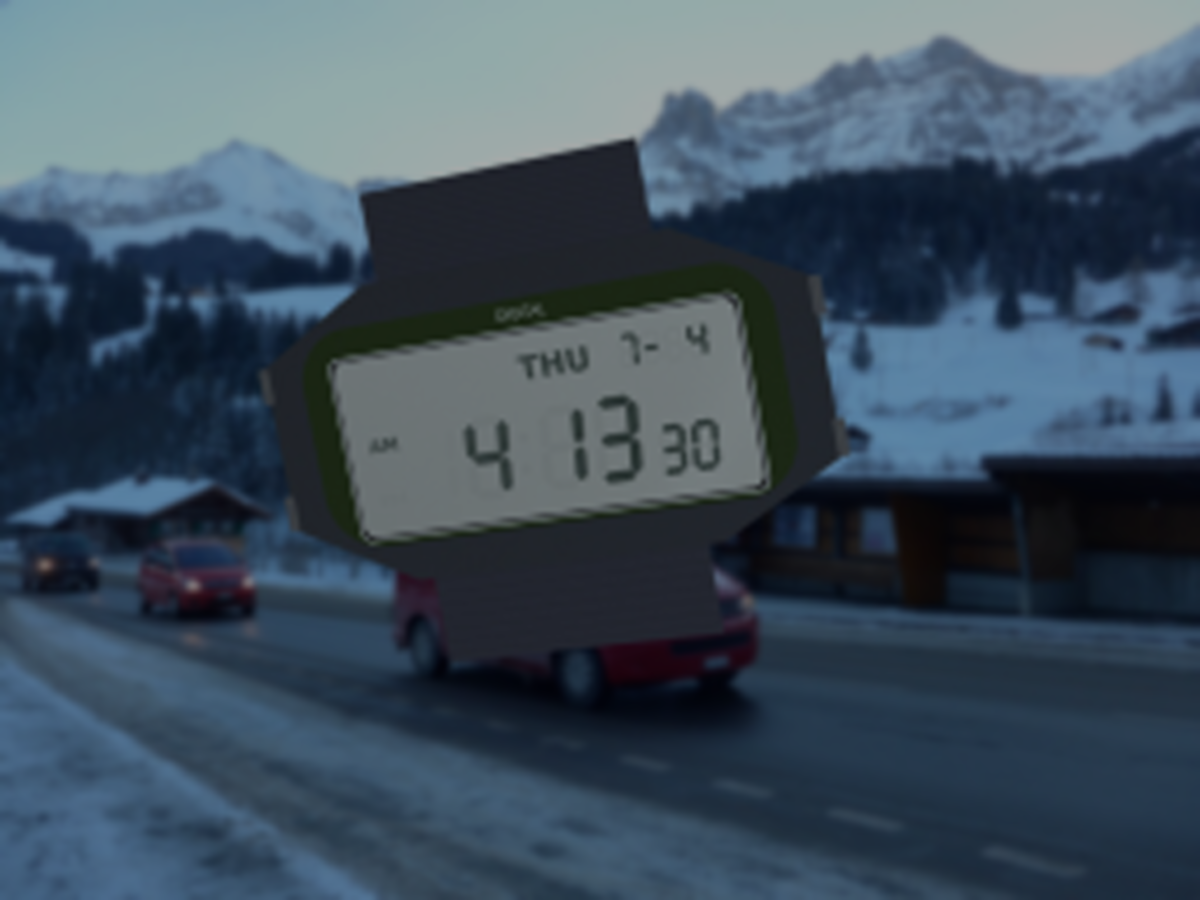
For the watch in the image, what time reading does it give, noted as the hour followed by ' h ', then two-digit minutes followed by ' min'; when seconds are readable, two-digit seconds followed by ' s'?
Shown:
4 h 13 min 30 s
